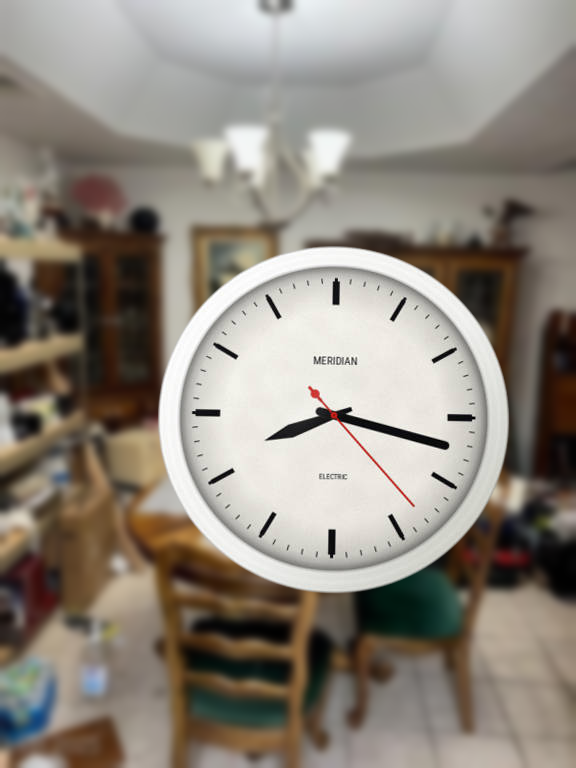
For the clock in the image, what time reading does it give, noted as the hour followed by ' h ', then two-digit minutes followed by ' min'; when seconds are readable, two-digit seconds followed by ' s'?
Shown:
8 h 17 min 23 s
